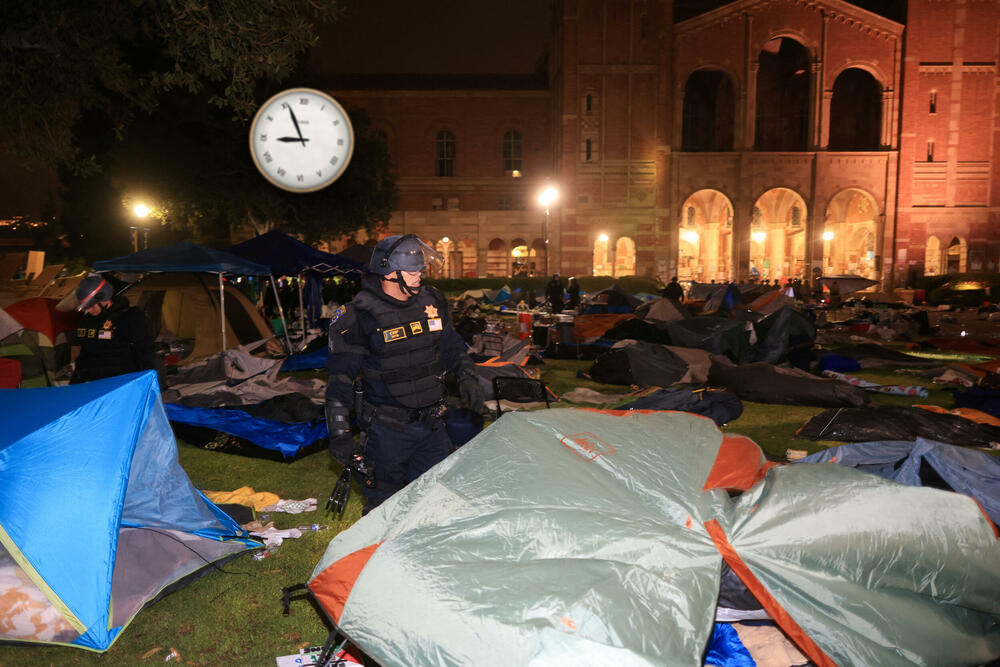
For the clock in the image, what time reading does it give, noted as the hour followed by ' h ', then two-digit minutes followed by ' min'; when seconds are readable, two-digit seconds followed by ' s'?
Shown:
8 h 56 min
